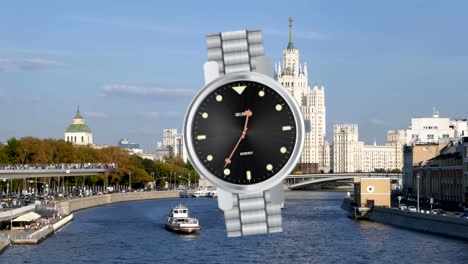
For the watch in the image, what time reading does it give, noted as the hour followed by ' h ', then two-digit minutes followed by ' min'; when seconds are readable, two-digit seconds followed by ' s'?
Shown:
12 h 36 min
